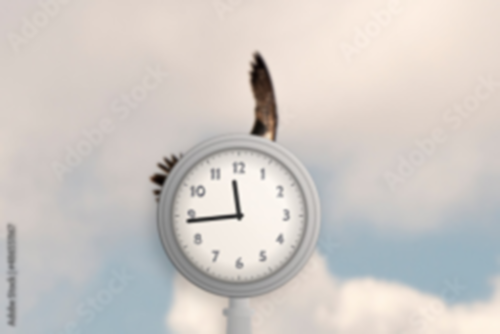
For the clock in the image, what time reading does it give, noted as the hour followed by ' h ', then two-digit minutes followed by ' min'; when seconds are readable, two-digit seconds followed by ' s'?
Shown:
11 h 44 min
